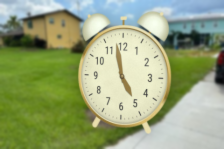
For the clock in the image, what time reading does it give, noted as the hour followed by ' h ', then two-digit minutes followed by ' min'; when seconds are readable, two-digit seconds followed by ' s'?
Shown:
4 h 58 min
